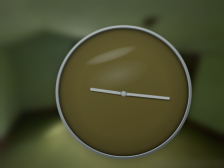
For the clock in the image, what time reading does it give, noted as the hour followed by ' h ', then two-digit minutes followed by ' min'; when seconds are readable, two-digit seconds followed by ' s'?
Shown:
9 h 16 min
